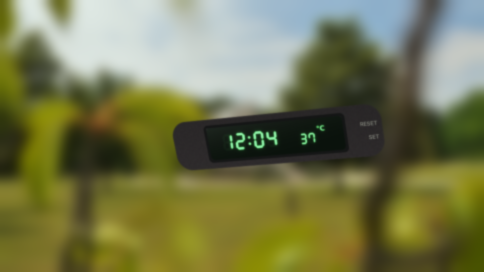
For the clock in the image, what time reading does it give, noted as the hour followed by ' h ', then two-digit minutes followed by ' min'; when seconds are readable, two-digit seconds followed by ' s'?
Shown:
12 h 04 min
